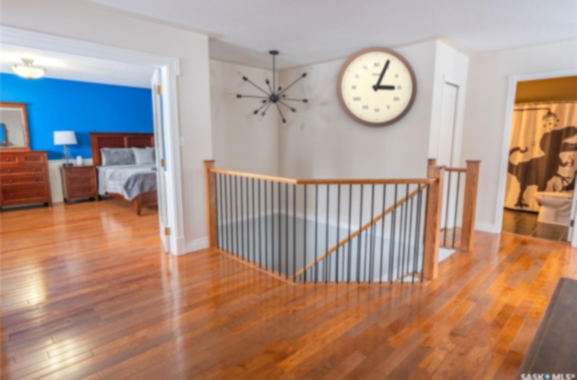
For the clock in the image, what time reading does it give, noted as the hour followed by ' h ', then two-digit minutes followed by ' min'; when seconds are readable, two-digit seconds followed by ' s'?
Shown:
3 h 04 min
